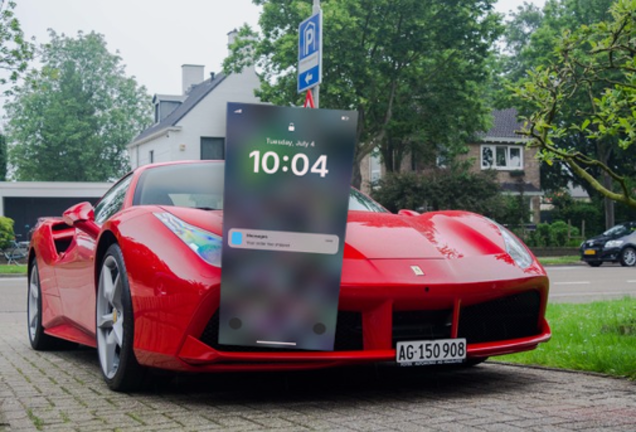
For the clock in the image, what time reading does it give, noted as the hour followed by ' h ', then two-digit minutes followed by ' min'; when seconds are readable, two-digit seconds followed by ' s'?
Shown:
10 h 04 min
